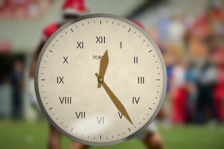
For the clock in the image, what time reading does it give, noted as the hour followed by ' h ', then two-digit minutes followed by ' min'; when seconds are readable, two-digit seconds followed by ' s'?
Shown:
12 h 24 min
